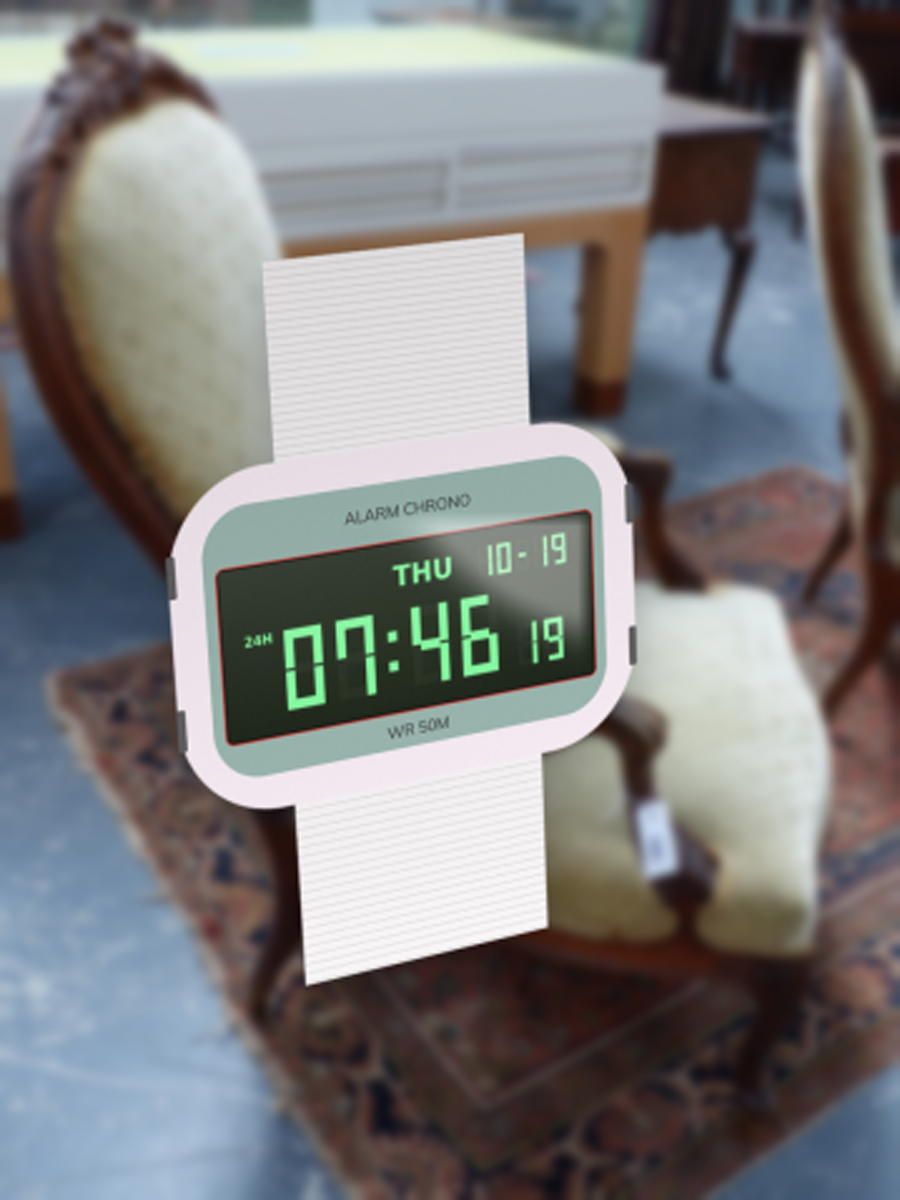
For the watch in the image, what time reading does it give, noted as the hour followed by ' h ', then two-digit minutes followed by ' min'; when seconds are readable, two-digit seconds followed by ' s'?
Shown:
7 h 46 min 19 s
